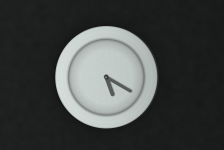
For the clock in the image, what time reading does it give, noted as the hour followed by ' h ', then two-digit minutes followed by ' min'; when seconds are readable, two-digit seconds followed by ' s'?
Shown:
5 h 20 min
